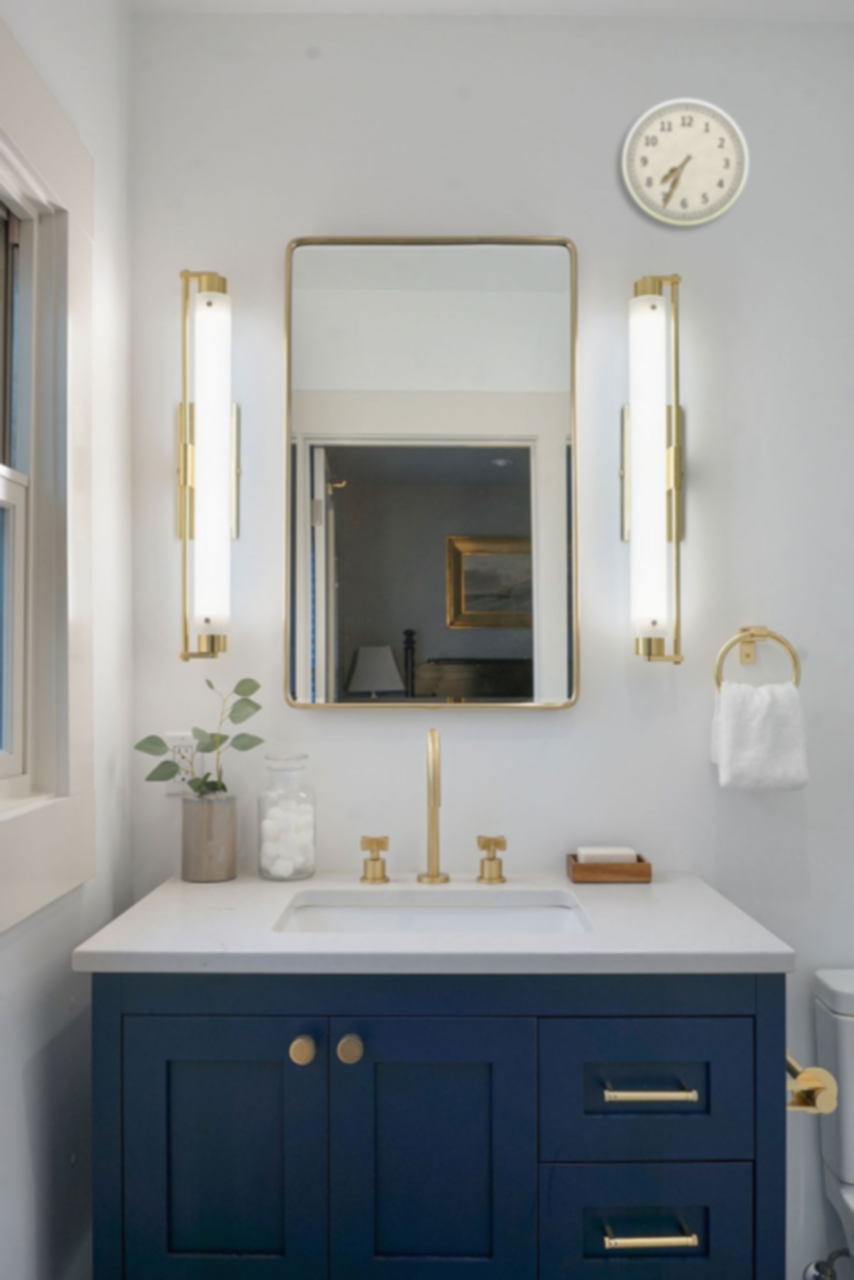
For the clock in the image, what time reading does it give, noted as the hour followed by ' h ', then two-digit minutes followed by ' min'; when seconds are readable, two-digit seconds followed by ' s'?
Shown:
7 h 34 min
